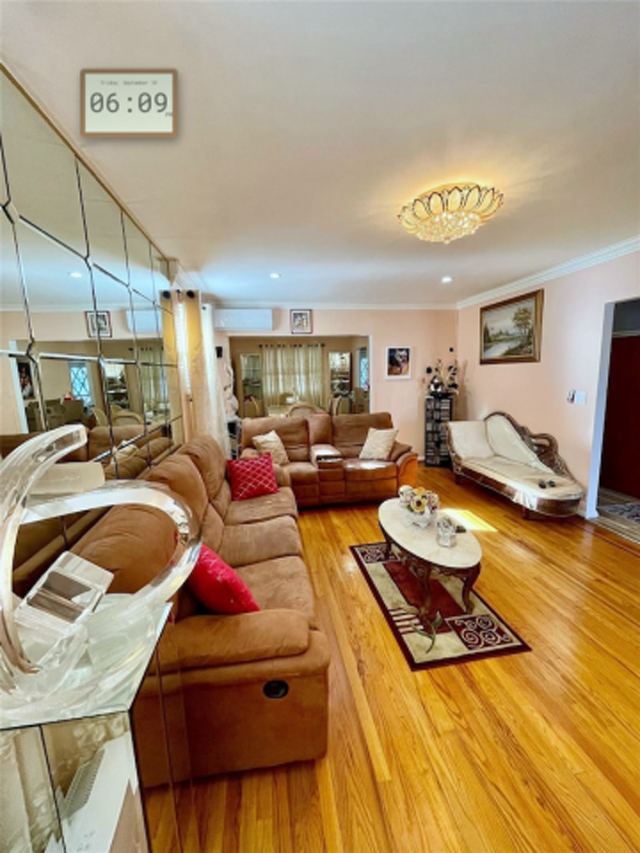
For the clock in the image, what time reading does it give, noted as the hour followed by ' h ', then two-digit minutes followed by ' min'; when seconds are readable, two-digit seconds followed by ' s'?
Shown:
6 h 09 min
